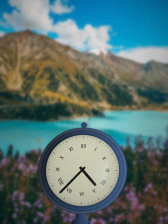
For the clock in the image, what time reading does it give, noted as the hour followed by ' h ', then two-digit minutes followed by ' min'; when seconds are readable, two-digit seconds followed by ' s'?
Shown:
4 h 37 min
